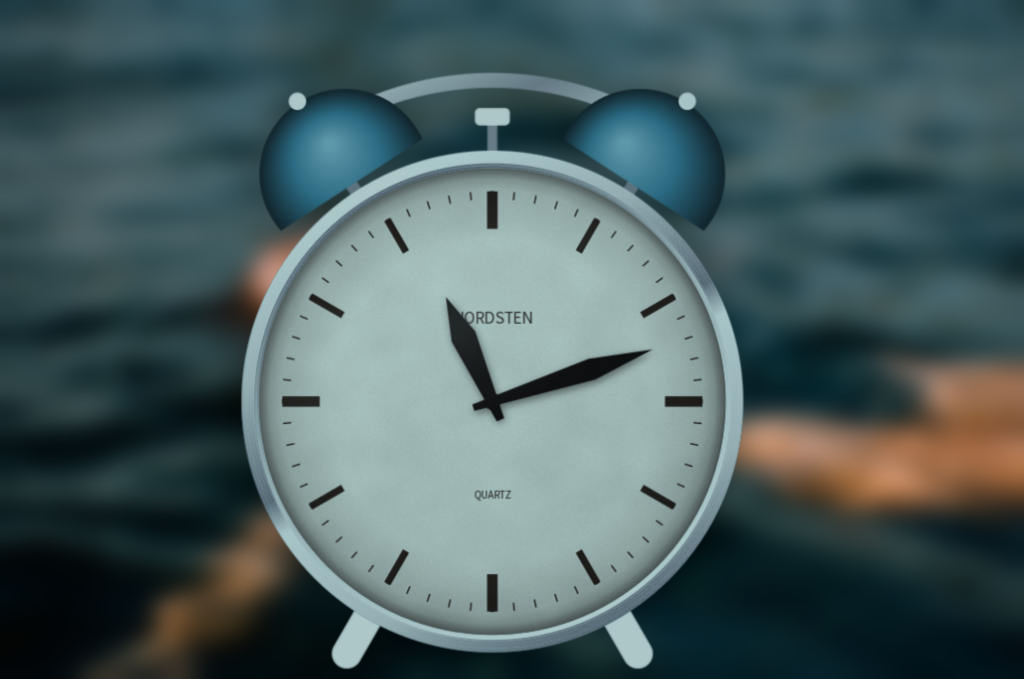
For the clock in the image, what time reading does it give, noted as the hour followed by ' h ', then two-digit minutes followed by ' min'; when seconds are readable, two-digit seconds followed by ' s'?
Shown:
11 h 12 min
